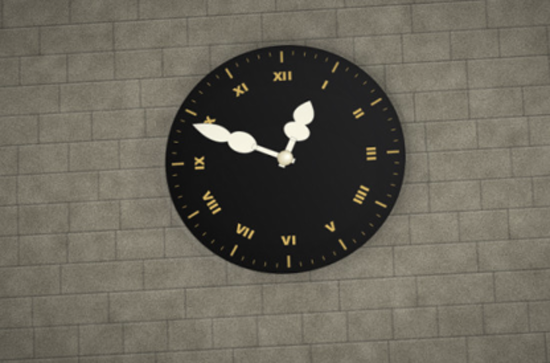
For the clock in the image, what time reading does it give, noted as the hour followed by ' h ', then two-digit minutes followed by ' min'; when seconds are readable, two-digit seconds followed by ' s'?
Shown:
12 h 49 min
